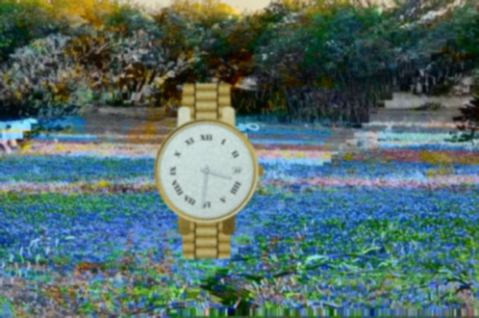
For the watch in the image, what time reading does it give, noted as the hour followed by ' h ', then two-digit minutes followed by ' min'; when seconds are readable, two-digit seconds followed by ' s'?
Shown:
3 h 31 min
